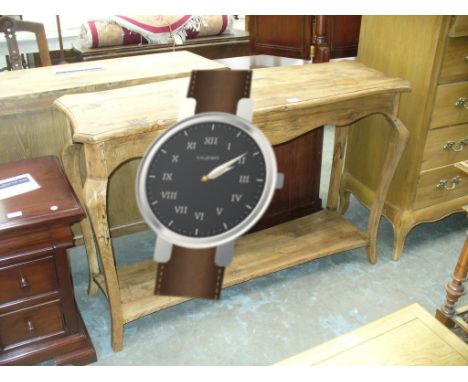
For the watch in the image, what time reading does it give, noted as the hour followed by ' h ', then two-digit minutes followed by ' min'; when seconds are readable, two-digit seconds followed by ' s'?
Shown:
2 h 09 min
